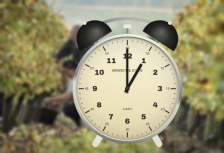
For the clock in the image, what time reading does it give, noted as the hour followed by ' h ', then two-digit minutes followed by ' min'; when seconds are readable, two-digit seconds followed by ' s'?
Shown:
1 h 00 min
